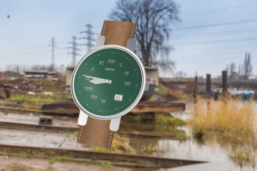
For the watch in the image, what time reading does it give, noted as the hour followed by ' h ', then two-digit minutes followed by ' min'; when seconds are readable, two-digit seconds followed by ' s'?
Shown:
8 h 46 min
